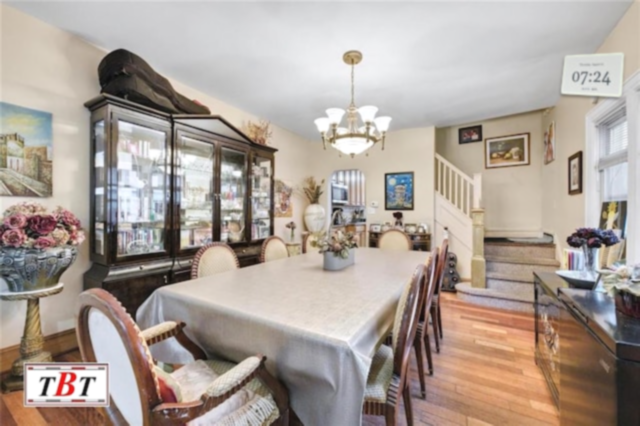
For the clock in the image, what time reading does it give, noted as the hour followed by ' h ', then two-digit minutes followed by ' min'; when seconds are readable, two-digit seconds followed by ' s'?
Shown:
7 h 24 min
